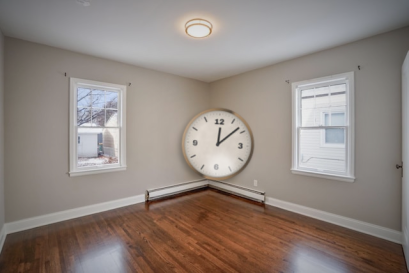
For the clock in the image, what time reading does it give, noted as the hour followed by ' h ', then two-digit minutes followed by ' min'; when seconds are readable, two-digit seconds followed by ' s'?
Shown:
12 h 08 min
